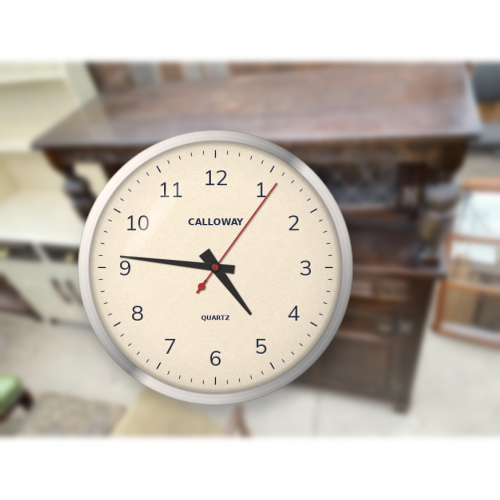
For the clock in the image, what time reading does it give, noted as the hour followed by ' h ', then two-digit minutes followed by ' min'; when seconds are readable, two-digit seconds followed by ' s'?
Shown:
4 h 46 min 06 s
